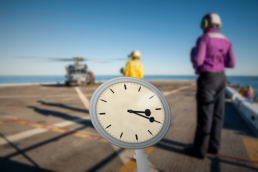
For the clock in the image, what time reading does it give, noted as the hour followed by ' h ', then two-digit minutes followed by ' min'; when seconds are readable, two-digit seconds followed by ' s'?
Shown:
3 h 20 min
